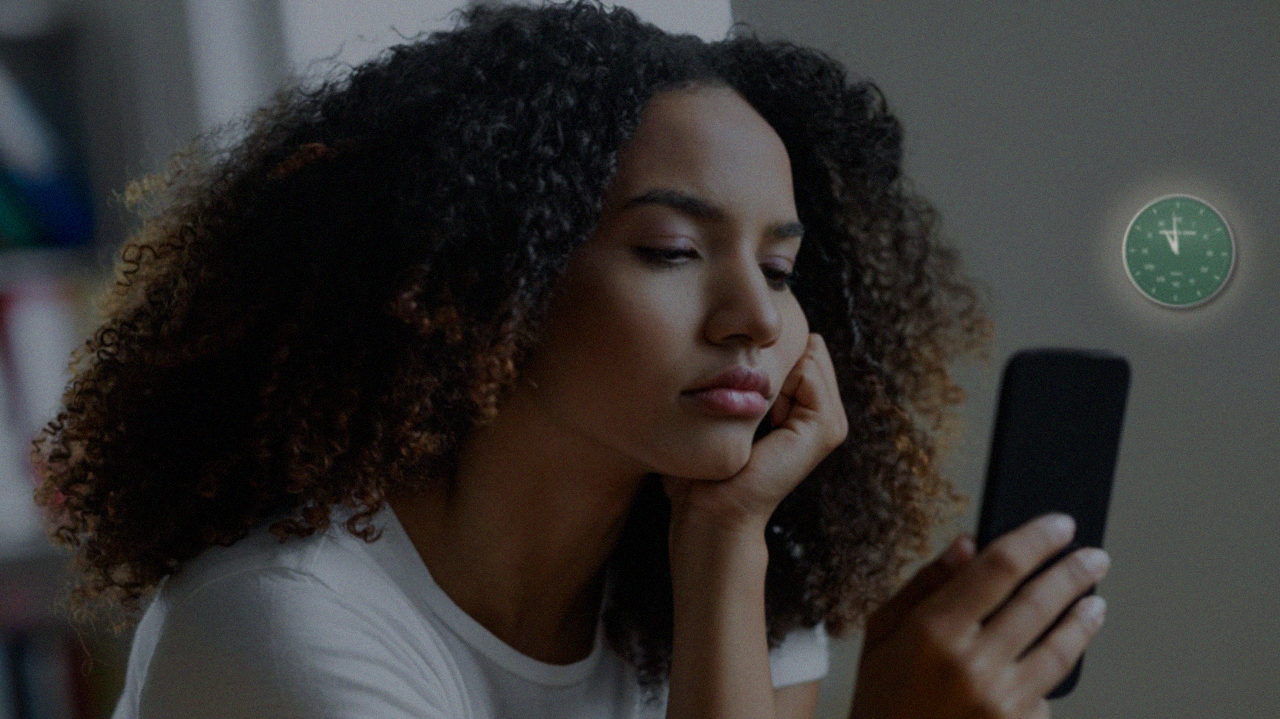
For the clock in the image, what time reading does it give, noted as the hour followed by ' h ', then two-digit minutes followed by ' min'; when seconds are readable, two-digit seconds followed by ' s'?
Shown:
10 h 59 min
